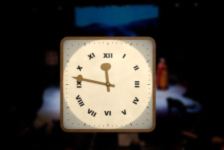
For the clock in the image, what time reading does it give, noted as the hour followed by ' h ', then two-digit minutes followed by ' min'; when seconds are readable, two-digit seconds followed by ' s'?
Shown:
11 h 47 min
